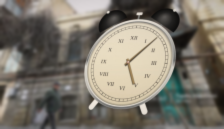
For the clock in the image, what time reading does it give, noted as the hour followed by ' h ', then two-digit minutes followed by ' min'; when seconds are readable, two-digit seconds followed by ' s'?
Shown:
5 h 07 min
